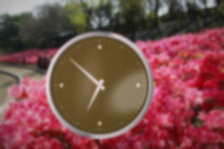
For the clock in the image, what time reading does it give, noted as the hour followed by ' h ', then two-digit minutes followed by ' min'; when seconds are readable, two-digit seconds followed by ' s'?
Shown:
6 h 52 min
